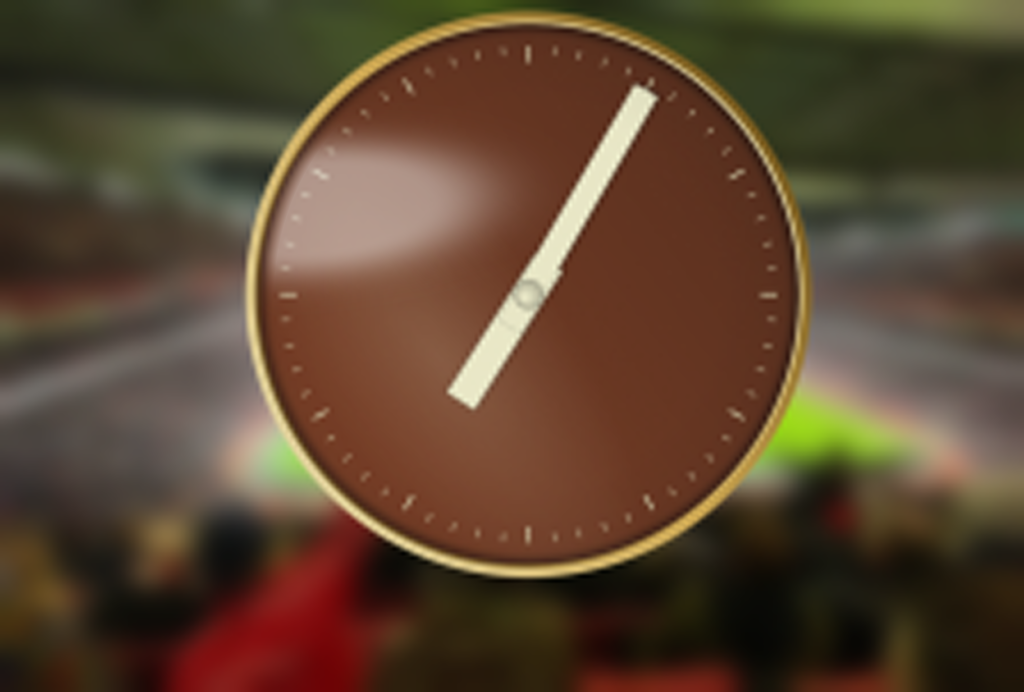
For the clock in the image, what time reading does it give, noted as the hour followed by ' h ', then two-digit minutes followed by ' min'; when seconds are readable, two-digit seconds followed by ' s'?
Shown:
7 h 05 min
